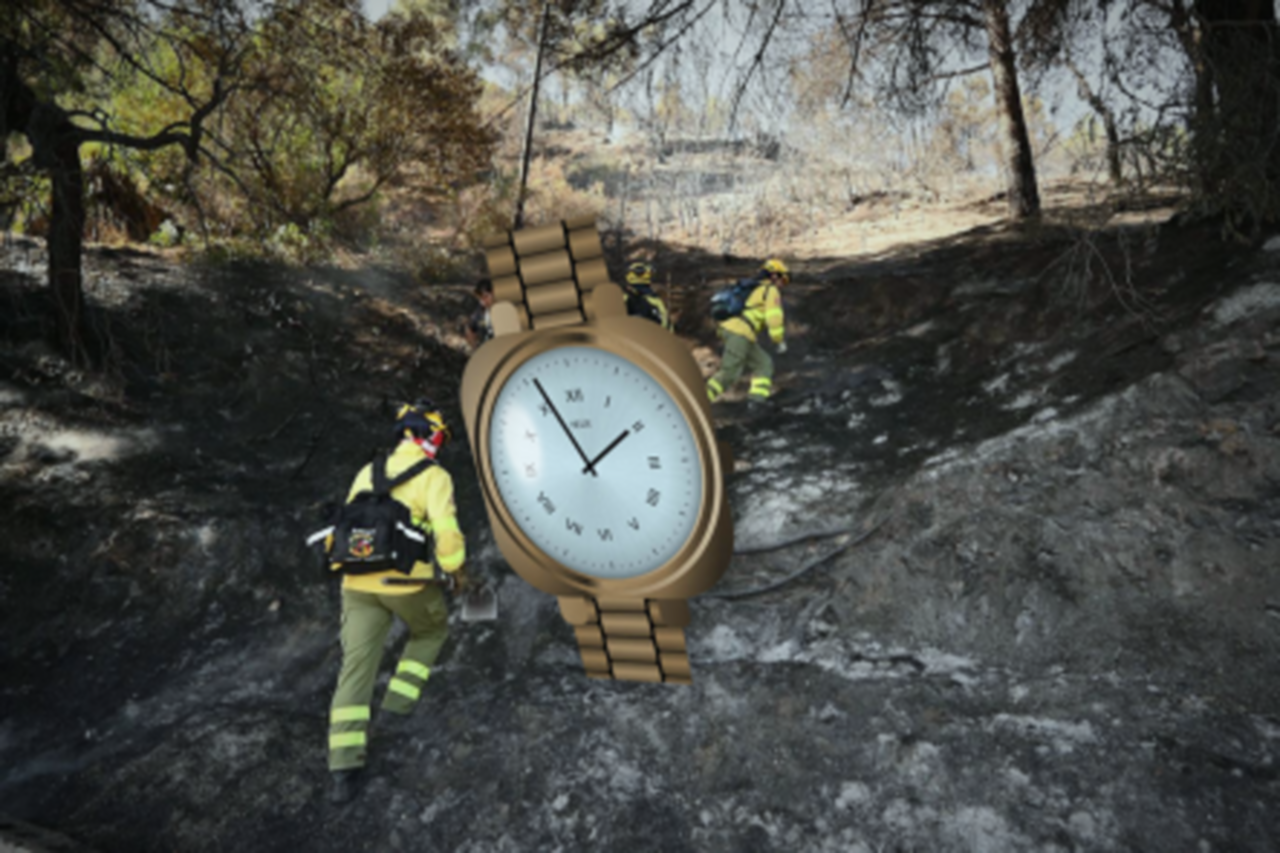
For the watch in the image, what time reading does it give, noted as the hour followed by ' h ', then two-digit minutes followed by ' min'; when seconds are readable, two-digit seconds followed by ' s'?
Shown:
1 h 56 min
